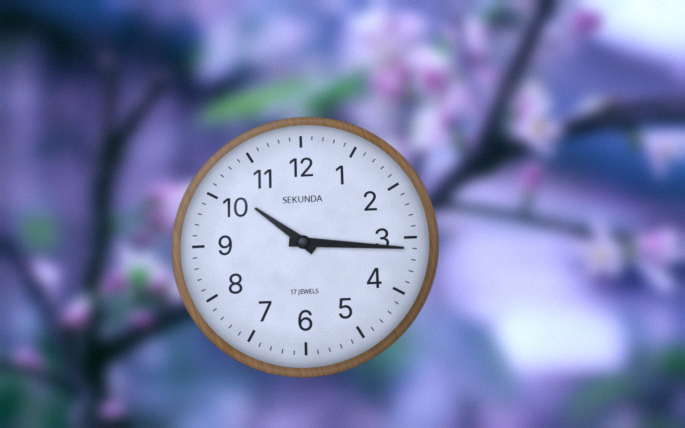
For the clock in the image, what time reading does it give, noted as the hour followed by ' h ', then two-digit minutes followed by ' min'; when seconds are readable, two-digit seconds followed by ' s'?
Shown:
10 h 16 min
